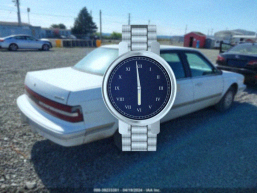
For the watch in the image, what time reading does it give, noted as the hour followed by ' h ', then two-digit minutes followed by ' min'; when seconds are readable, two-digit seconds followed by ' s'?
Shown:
5 h 59 min
